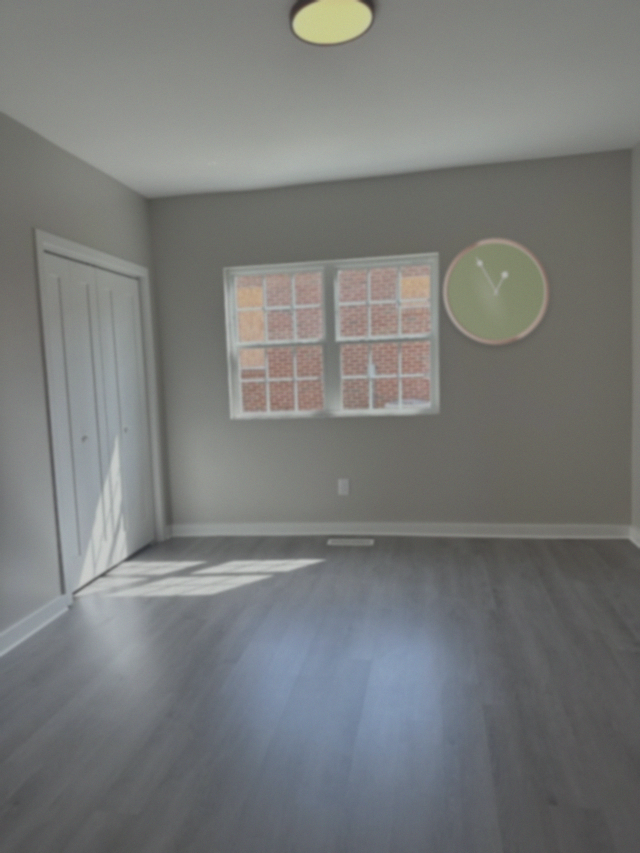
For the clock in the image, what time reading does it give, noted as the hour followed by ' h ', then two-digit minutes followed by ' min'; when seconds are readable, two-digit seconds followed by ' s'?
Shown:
12 h 55 min
